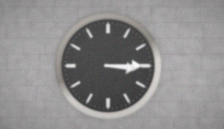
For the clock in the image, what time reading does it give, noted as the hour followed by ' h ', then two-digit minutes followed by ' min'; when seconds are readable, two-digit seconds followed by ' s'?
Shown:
3 h 15 min
